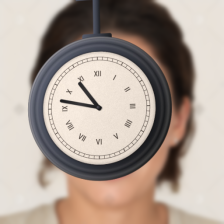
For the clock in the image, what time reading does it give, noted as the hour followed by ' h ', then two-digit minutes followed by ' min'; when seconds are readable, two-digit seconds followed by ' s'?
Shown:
10 h 47 min
